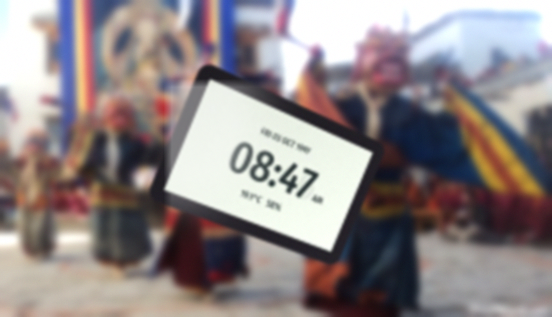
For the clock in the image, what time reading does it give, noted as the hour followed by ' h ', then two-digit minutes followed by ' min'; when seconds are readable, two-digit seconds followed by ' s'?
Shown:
8 h 47 min
